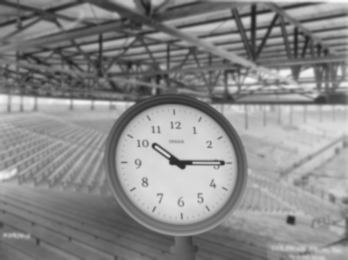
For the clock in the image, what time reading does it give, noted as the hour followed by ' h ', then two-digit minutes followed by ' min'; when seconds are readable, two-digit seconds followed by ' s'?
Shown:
10 h 15 min
